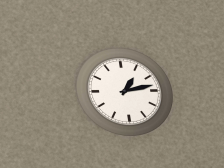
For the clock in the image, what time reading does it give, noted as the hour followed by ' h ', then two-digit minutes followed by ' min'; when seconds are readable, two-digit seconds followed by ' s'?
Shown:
1 h 13 min
